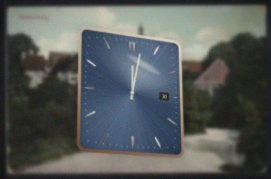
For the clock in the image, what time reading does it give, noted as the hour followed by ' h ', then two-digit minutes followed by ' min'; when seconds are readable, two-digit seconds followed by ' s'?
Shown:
12 h 02 min
